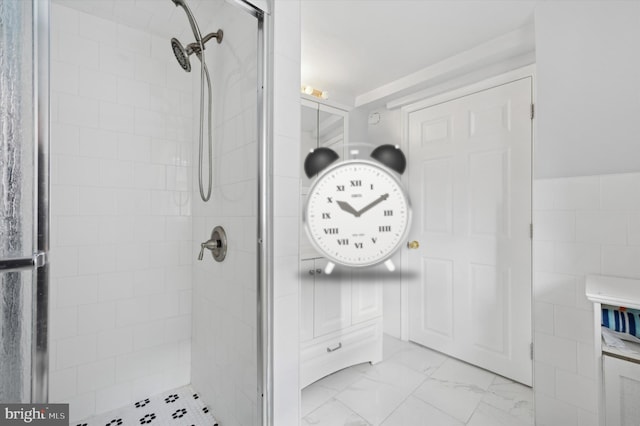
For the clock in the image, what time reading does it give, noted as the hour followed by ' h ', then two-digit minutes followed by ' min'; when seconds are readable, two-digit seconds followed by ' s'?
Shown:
10 h 10 min
